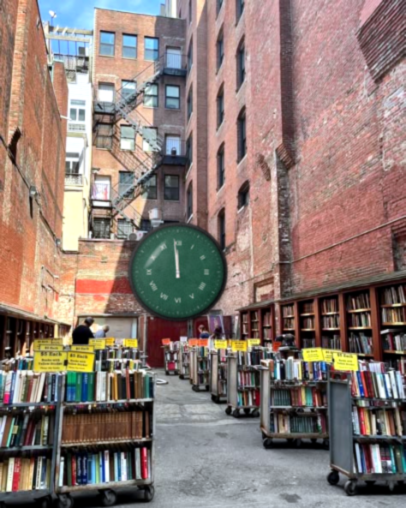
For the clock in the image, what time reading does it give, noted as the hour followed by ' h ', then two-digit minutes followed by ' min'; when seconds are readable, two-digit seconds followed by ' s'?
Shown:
11 h 59 min
